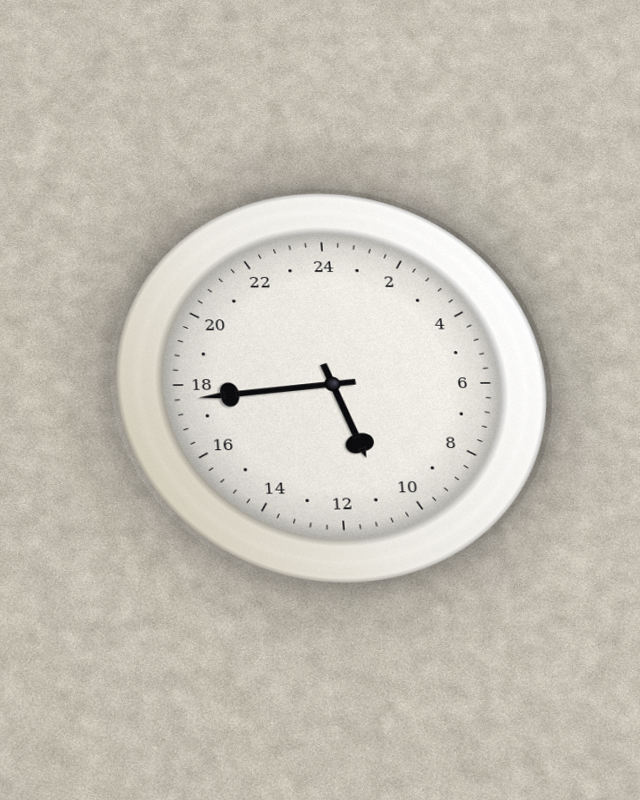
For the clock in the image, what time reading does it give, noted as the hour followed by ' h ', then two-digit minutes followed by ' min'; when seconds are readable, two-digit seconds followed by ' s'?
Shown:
10 h 44 min
